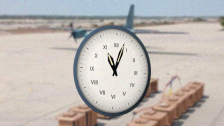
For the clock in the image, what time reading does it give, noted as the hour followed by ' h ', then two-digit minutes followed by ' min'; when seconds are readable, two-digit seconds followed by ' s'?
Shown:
11 h 03 min
